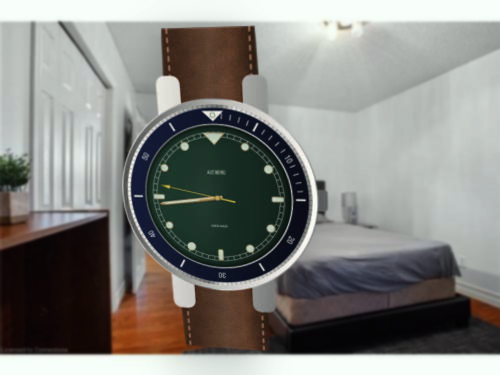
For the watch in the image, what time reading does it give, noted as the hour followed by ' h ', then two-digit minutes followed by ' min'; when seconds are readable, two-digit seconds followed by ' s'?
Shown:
8 h 43 min 47 s
